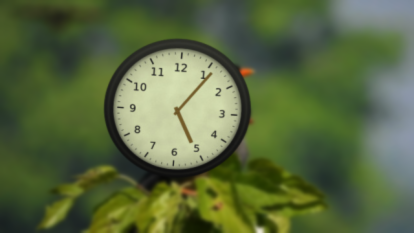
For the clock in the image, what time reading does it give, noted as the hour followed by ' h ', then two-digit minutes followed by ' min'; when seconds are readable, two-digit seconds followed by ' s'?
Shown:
5 h 06 min
